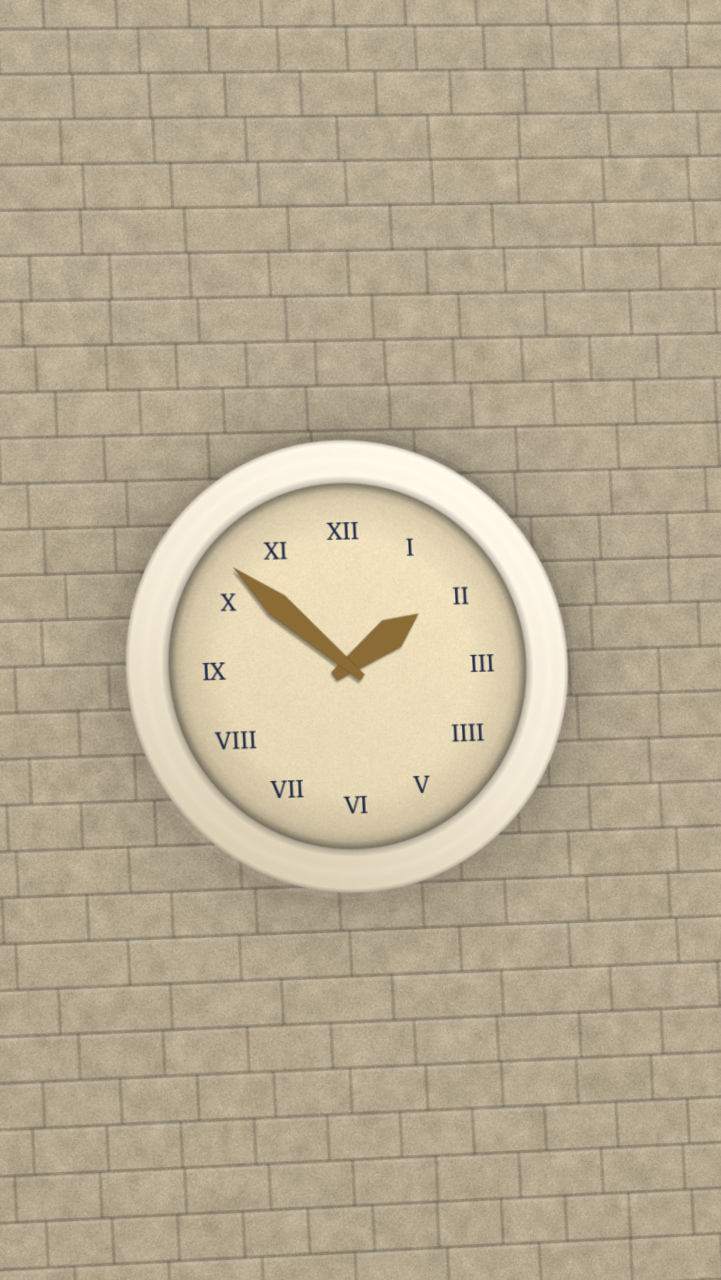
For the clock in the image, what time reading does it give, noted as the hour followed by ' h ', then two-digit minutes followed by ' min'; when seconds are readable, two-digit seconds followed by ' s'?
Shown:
1 h 52 min
